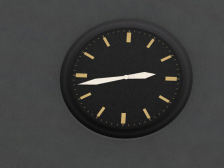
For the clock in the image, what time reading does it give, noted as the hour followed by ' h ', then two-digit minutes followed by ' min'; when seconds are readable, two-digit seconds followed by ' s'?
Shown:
2 h 43 min
